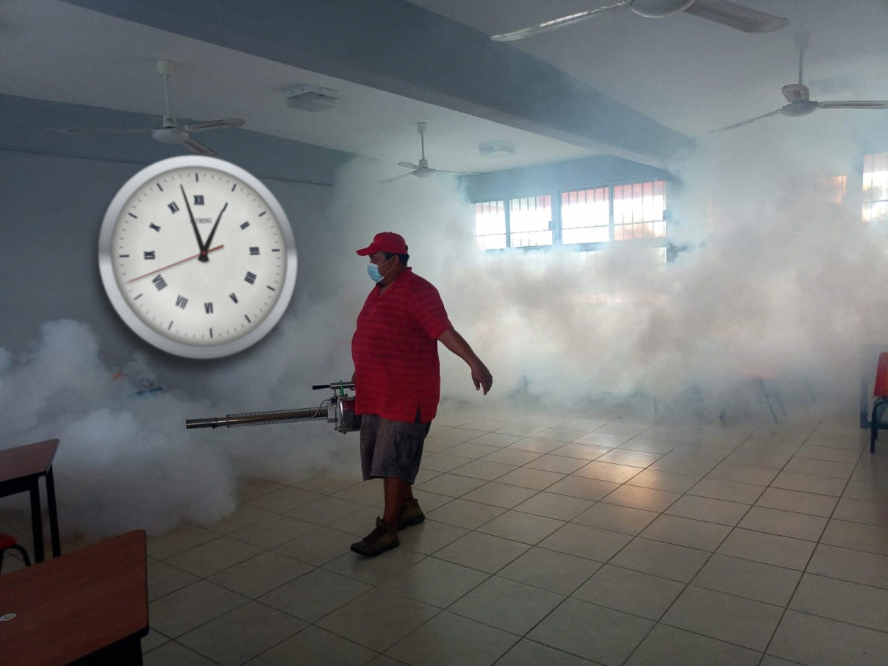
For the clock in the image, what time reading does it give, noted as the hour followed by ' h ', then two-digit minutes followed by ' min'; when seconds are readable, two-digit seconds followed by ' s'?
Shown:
12 h 57 min 42 s
